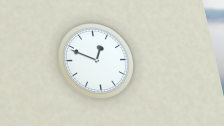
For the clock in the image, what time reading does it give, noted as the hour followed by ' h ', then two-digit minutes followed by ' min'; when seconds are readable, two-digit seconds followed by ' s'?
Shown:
12 h 49 min
